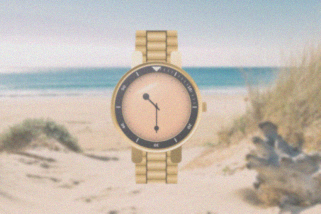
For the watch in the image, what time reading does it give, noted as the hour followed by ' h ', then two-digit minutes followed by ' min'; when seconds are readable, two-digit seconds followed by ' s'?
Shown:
10 h 30 min
